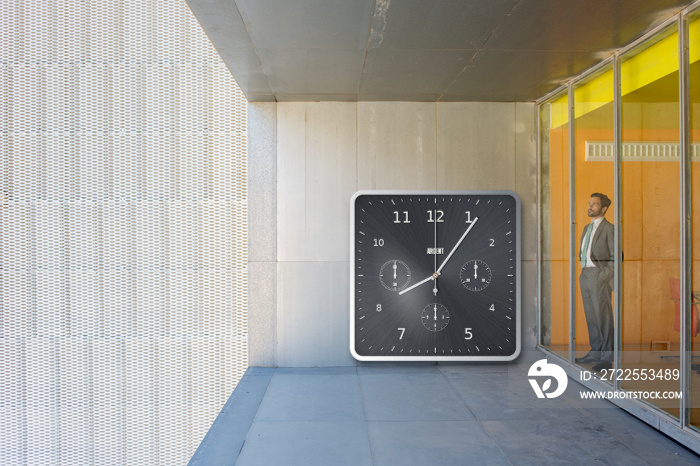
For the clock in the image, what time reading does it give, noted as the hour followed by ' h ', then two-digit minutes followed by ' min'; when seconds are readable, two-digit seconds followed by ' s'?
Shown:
8 h 06 min
